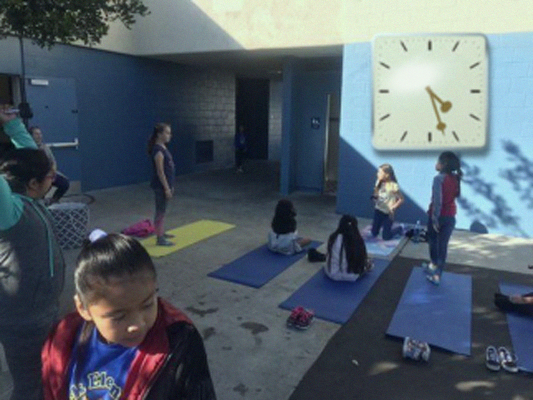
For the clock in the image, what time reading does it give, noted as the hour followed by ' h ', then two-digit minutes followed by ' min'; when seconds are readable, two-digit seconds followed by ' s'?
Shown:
4 h 27 min
